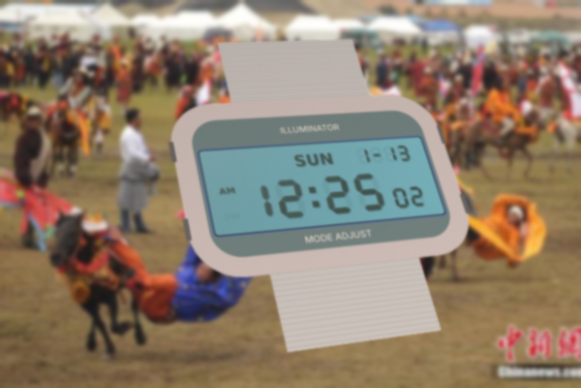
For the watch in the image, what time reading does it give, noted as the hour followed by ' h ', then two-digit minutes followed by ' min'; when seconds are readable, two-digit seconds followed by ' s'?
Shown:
12 h 25 min 02 s
